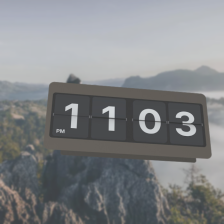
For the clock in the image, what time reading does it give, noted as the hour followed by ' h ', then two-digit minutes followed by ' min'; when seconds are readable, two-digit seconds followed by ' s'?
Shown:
11 h 03 min
